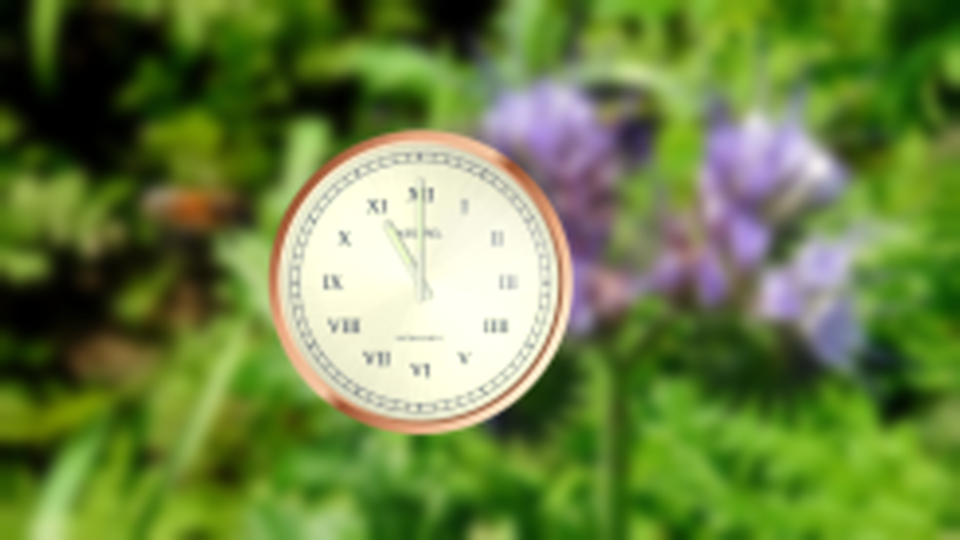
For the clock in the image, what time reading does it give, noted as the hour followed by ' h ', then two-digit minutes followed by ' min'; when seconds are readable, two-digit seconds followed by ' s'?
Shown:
11 h 00 min
